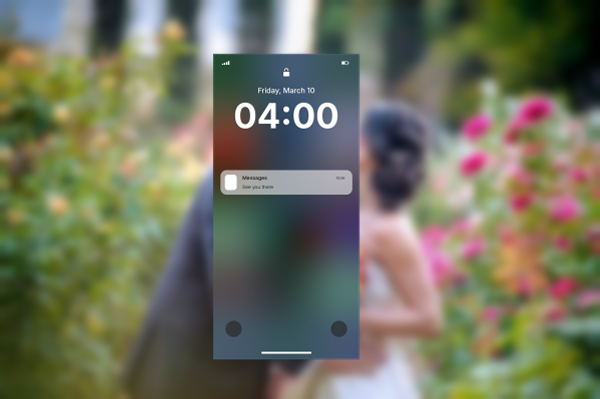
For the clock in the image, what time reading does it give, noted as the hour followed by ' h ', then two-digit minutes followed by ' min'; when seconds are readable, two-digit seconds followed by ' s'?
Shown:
4 h 00 min
